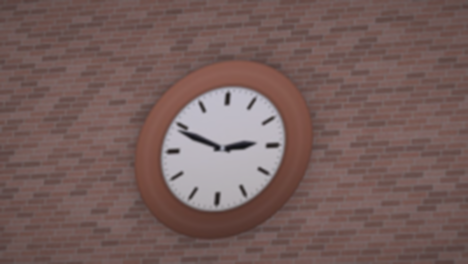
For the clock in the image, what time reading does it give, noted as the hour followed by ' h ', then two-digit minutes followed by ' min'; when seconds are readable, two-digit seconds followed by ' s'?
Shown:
2 h 49 min
